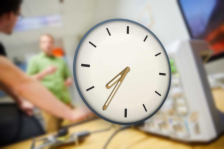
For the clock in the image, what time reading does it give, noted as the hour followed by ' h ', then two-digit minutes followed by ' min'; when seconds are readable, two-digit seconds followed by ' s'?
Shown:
7 h 35 min
